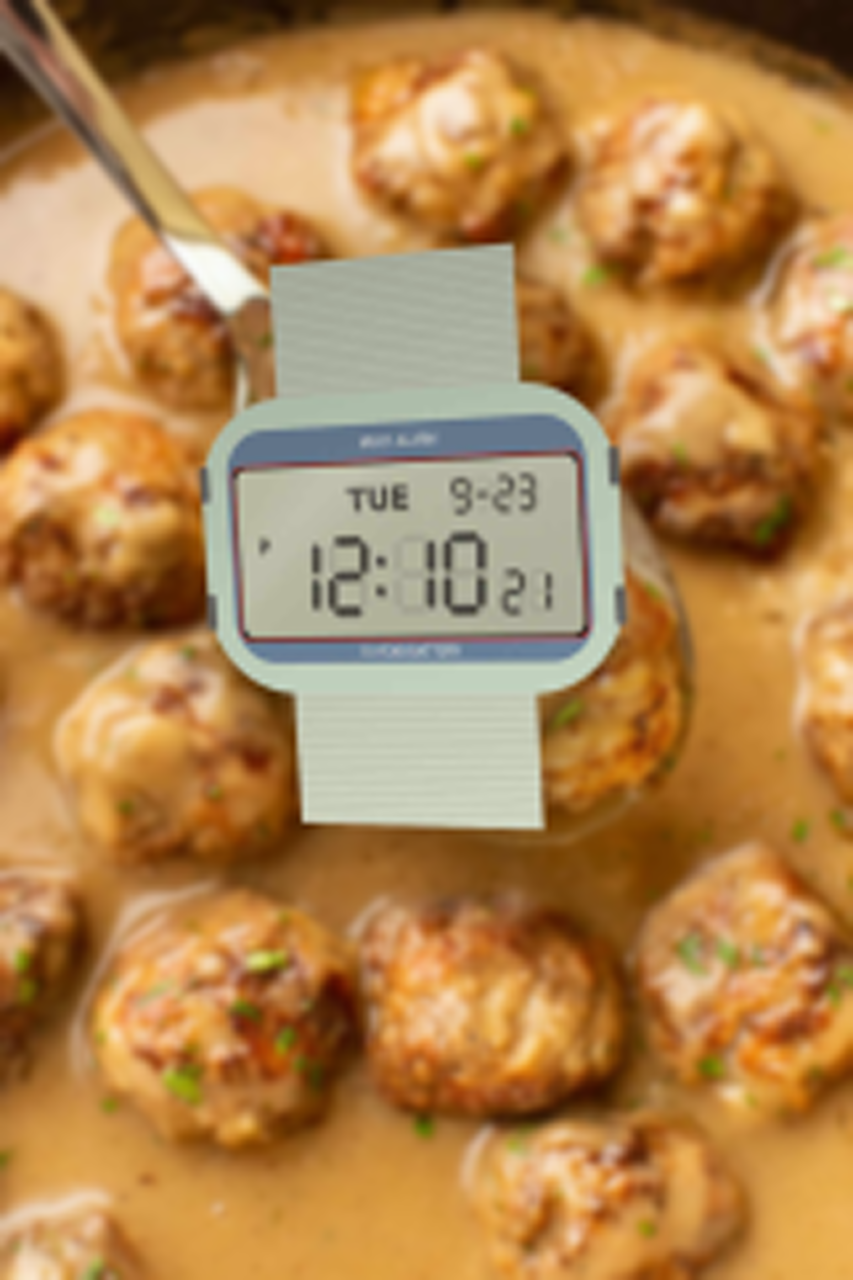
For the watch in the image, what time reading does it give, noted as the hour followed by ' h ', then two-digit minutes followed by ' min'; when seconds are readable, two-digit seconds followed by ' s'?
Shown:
12 h 10 min 21 s
